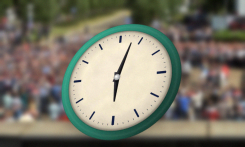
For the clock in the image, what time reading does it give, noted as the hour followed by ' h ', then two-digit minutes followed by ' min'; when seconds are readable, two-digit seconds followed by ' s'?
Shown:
6 h 03 min
